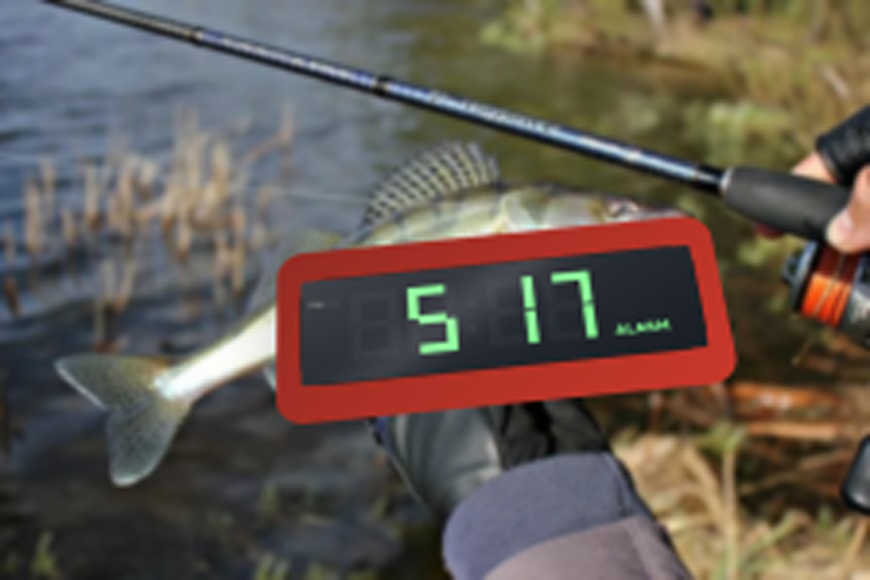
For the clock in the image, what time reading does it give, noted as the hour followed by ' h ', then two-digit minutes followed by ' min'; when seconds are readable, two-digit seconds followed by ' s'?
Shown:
5 h 17 min
